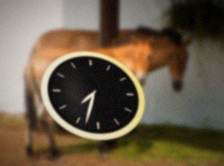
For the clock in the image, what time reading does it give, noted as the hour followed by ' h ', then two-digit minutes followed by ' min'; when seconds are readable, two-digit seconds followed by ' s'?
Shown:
7 h 33 min
